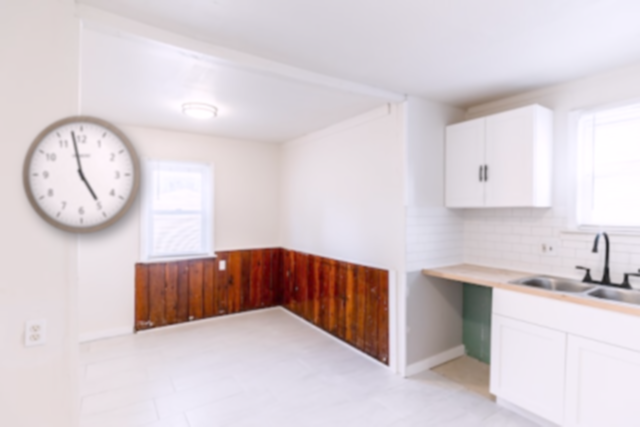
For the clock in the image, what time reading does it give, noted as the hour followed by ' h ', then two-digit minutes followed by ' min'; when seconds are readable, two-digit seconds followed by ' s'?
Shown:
4 h 58 min
